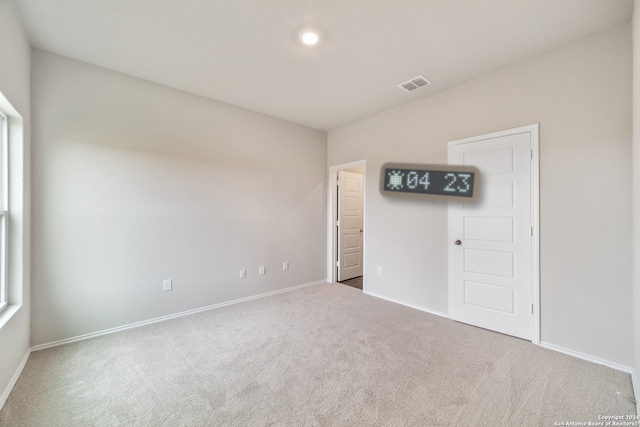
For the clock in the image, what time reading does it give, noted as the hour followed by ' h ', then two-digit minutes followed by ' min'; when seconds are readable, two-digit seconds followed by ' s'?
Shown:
4 h 23 min
